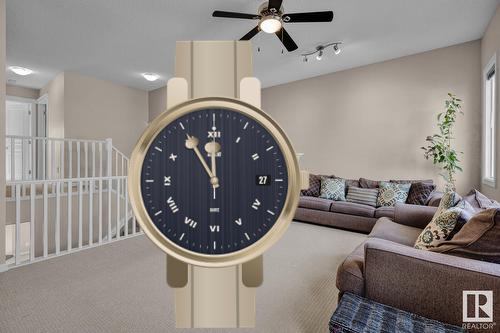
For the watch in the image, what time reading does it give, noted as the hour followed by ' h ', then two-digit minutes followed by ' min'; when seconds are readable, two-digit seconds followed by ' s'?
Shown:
11 h 55 min 00 s
